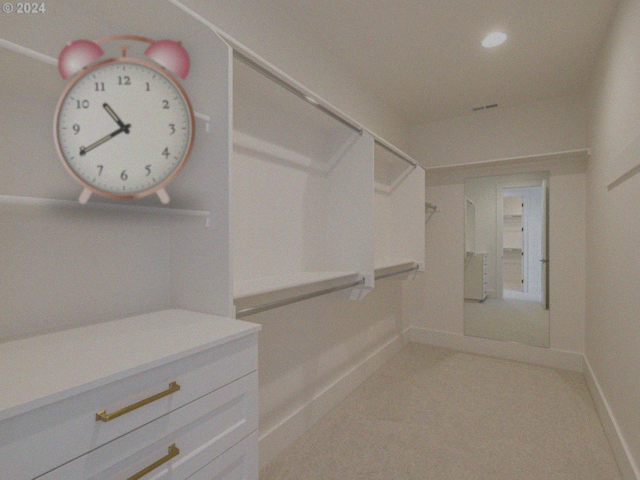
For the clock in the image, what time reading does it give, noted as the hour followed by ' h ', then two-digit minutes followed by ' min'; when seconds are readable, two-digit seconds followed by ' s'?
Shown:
10 h 40 min
